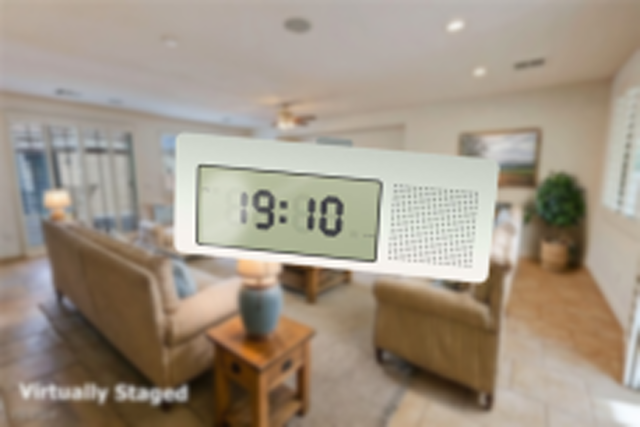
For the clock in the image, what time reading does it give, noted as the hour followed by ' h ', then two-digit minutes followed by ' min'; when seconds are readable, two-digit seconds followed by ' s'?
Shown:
19 h 10 min
